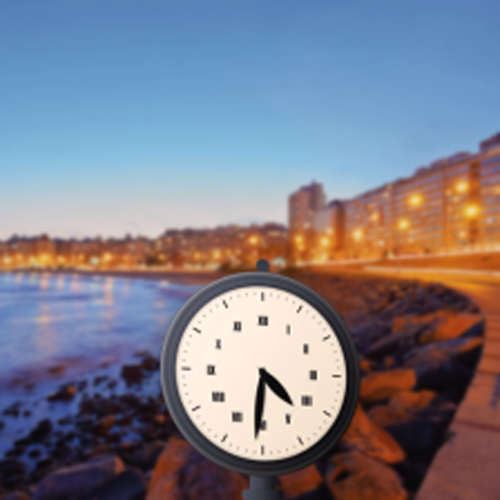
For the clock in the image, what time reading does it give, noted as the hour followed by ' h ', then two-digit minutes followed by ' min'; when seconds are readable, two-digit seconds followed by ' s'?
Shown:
4 h 31 min
